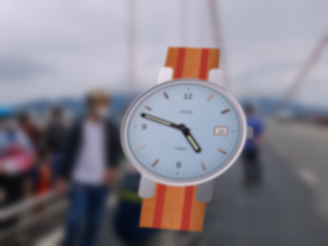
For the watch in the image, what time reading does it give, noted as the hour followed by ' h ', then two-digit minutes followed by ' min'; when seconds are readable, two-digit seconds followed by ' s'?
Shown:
4 h 48 min
